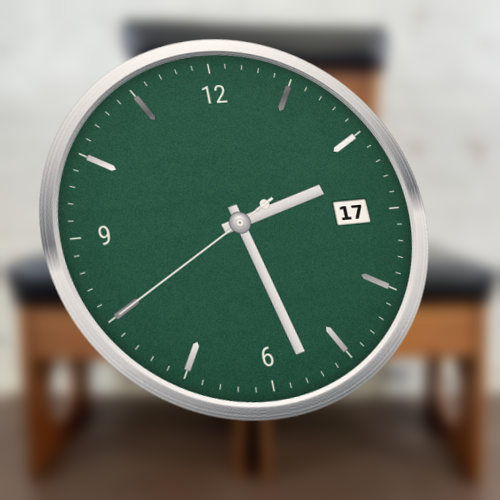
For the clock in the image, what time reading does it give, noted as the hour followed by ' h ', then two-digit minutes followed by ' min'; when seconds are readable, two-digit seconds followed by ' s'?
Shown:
2 h 27 min 40 s
